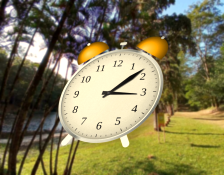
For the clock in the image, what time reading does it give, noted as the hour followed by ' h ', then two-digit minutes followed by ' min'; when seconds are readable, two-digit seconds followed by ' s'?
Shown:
3 h 08 min
